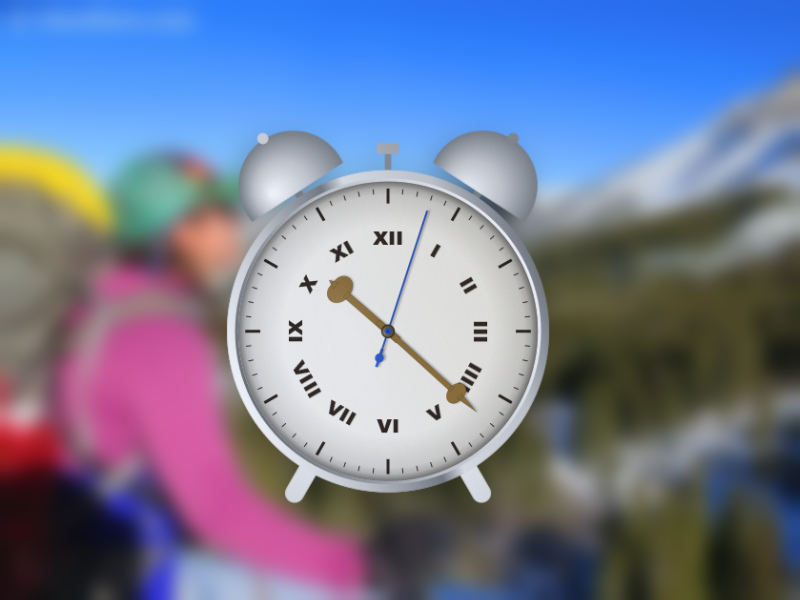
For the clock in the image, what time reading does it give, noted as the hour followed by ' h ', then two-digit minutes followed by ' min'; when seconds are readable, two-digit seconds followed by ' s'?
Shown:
10 h 22 min 03 s
